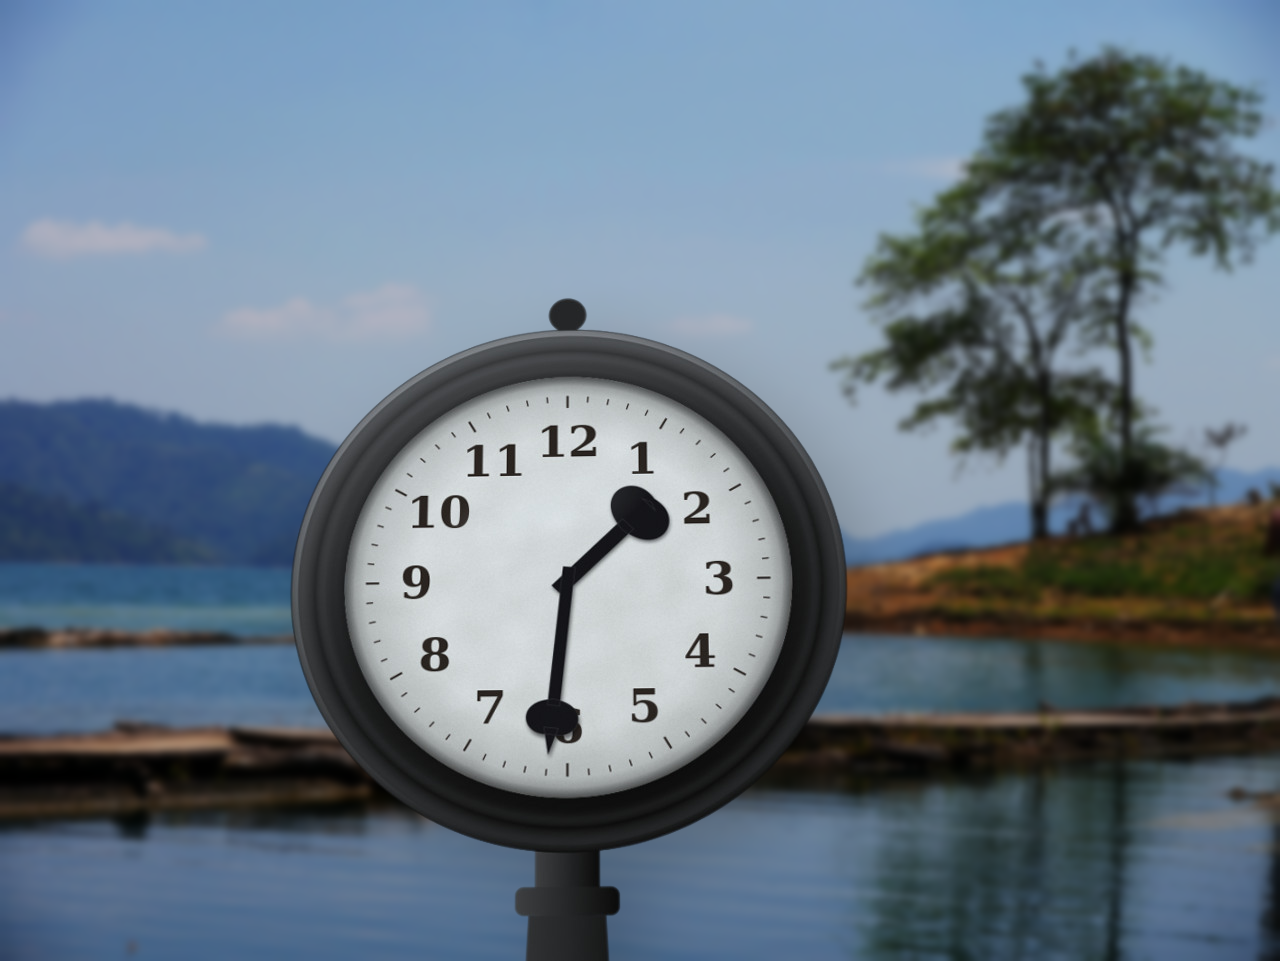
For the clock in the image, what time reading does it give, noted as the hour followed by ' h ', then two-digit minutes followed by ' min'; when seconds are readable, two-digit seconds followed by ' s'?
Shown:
1 h 31 min
